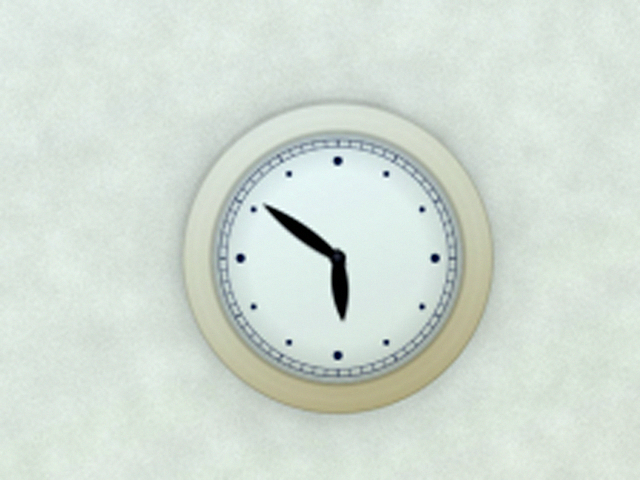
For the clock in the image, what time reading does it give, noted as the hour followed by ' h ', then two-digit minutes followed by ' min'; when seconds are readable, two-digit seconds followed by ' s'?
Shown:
5 h 51 min
